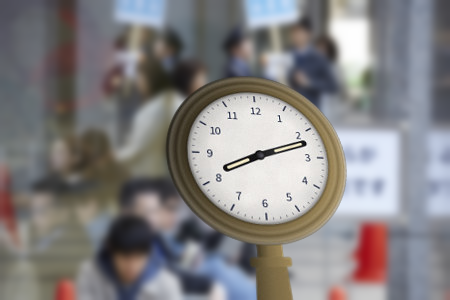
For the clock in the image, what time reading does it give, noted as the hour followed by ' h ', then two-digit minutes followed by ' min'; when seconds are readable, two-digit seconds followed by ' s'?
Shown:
8 h 12 min
